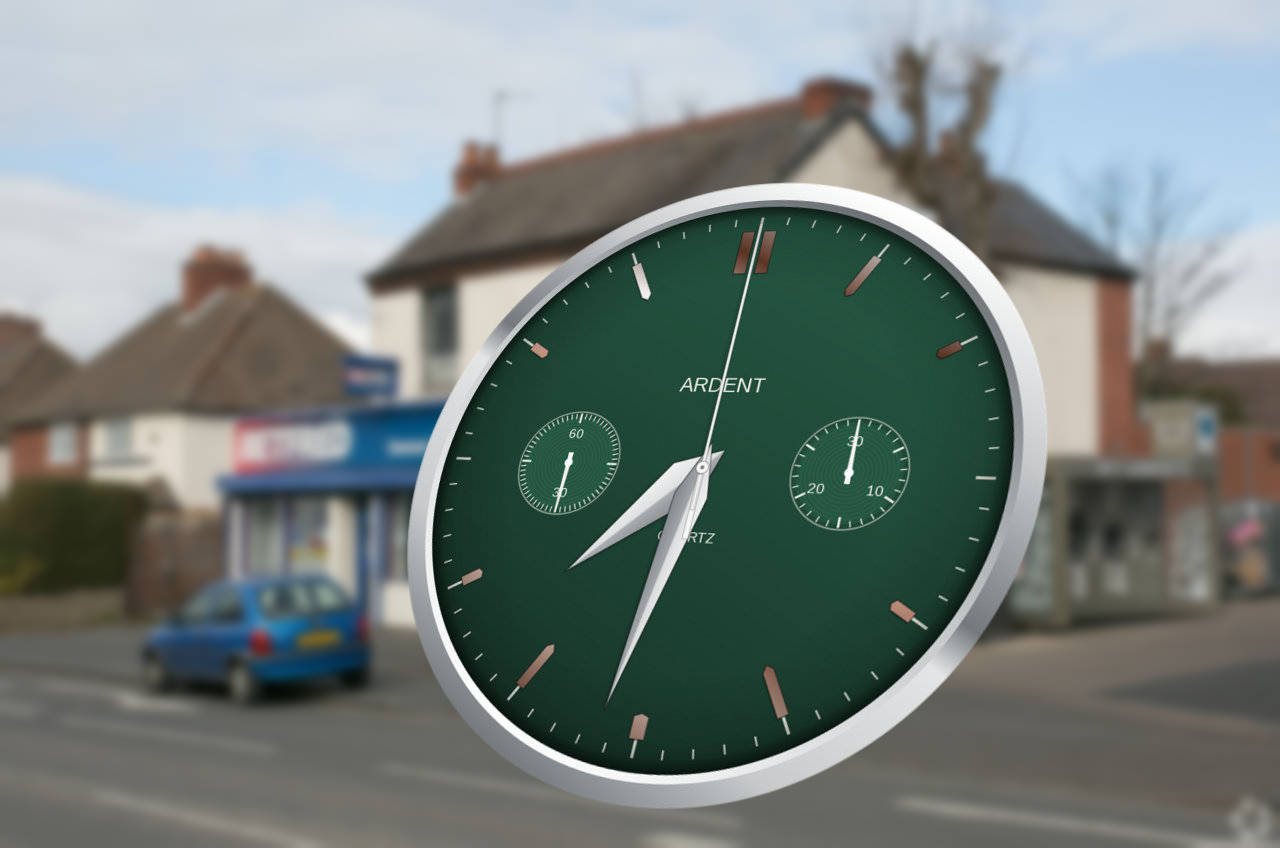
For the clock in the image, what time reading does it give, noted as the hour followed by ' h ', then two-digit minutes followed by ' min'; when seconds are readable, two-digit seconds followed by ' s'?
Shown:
7 h 31 min 30 s
